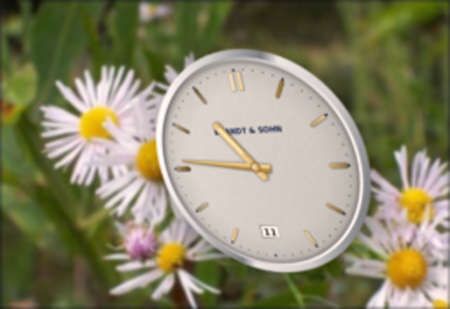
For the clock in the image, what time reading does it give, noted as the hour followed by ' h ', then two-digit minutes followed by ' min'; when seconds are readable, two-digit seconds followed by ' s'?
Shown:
10 h 46 min
